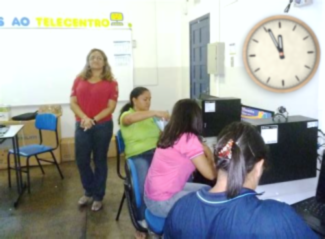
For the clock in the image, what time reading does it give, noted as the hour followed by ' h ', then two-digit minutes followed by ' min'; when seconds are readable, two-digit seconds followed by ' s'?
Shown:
11 h 56 min
